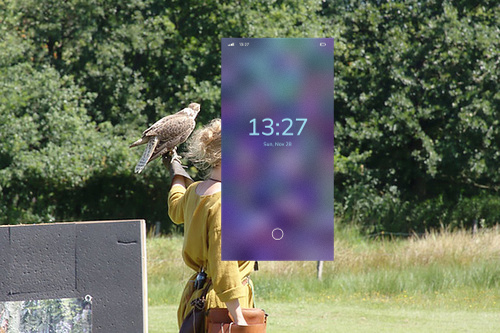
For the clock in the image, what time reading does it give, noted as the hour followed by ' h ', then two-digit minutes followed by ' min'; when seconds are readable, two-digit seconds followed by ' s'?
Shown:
13 h 27 min
